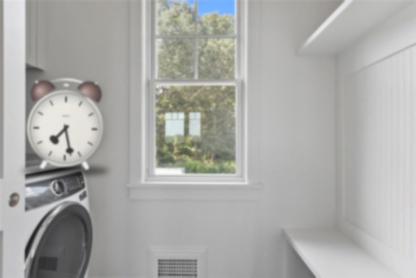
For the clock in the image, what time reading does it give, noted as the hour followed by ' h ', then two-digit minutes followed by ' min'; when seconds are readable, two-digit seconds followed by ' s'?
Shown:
7 h 28 min
